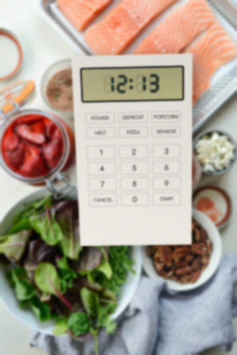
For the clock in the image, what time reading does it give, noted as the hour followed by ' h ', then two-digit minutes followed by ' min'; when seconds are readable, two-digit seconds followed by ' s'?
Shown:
12 h 13 min
